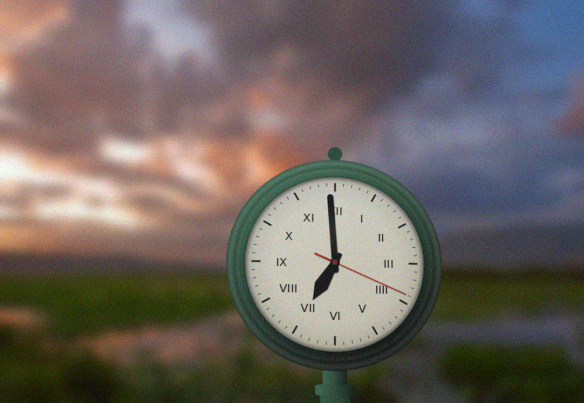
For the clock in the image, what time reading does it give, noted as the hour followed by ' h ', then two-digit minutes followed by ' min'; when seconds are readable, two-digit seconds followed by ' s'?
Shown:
6 h 59 min 19 s
